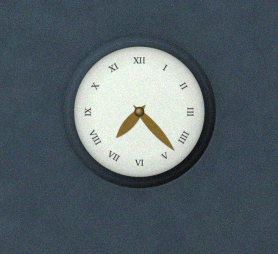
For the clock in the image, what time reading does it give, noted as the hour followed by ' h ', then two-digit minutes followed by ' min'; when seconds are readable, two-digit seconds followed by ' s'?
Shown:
7 h 23 min
